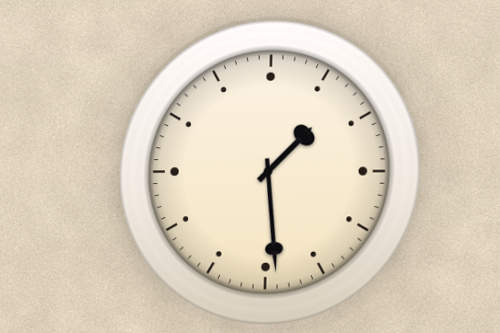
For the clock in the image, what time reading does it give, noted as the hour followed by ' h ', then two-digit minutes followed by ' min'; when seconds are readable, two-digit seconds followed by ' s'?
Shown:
1 h 29 min
